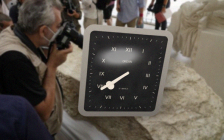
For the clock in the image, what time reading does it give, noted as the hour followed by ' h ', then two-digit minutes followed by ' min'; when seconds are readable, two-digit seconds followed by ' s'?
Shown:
7 h 39 min
